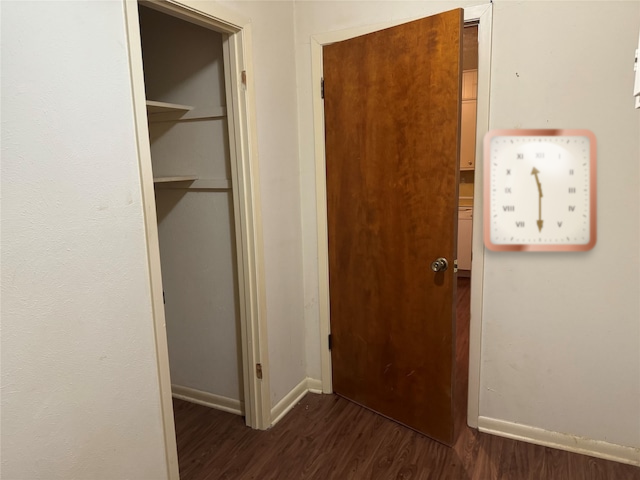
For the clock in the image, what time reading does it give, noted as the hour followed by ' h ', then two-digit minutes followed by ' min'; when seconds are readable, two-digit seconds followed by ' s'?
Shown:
11 h 30 min
